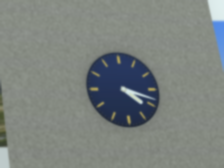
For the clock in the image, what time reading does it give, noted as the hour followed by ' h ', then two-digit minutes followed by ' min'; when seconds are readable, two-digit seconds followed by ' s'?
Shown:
4 h 18 min
